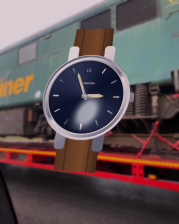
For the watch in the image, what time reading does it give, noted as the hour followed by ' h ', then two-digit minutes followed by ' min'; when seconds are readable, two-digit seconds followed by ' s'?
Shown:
2 h 56 min
